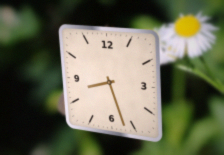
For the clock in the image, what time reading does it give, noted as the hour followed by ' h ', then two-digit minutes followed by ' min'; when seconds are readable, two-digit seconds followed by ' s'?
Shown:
8 h 27 min
